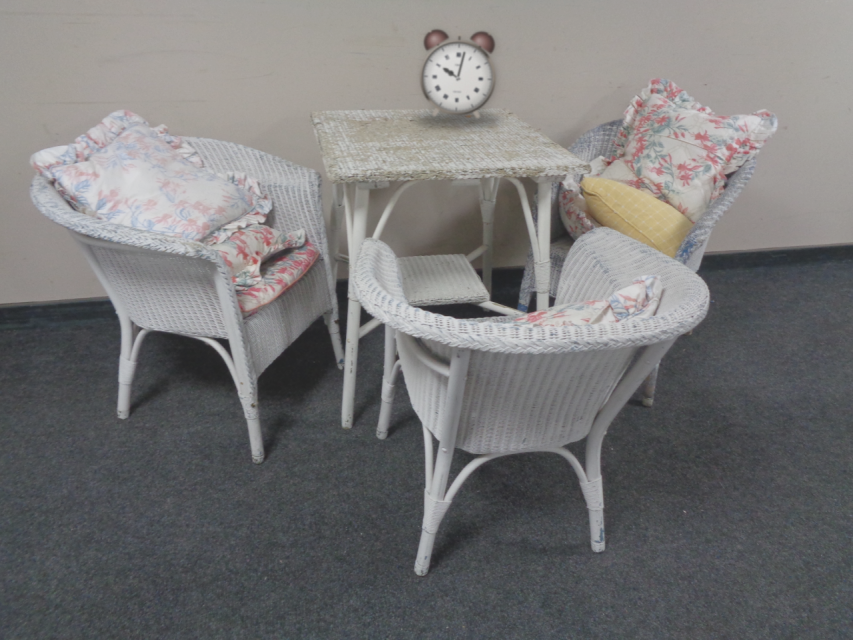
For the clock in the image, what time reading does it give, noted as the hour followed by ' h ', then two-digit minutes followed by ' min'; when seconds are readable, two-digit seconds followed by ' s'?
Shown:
10 h 02 min
